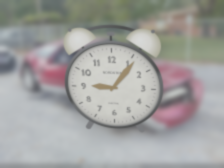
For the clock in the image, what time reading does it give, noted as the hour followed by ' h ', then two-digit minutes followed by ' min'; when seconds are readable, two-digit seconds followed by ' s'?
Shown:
9 h 06 min
